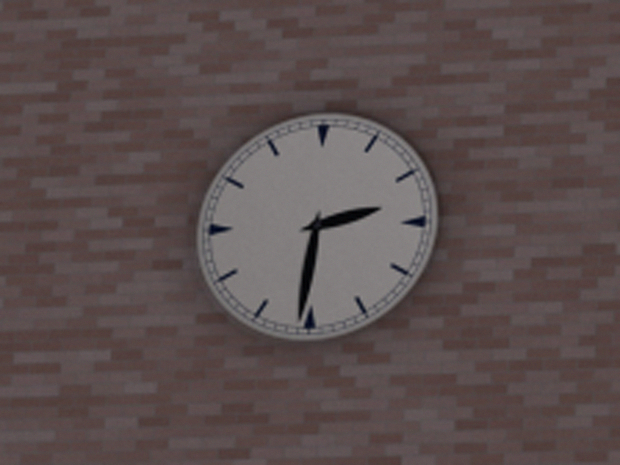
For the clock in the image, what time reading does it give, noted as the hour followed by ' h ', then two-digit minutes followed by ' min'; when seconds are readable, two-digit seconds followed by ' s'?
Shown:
2 h 31 min
